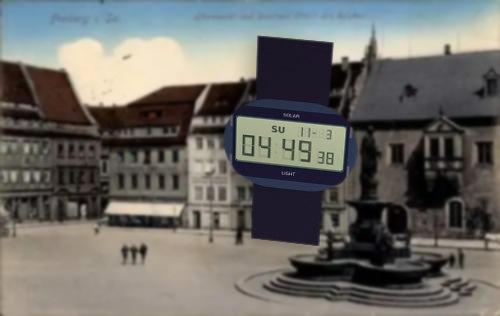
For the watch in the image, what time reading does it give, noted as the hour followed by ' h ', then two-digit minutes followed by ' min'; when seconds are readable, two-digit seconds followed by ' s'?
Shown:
4 h 49 min 38 s
